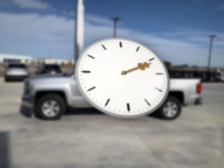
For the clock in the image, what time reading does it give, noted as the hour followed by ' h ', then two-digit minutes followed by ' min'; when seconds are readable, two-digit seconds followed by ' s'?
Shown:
2 h 11 min
